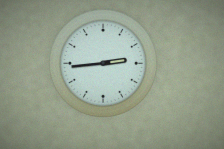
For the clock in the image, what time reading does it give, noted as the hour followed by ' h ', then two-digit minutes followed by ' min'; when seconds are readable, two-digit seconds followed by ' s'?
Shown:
2 h 44 min
